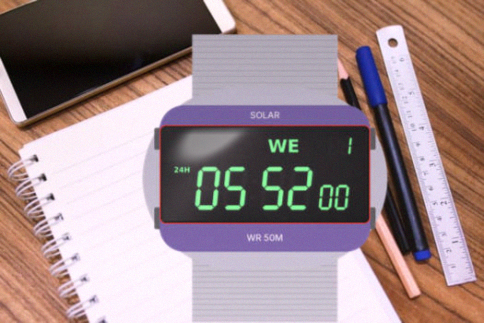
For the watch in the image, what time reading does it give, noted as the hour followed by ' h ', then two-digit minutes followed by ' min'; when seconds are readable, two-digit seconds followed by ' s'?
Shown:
5 h 52 min 00 s
